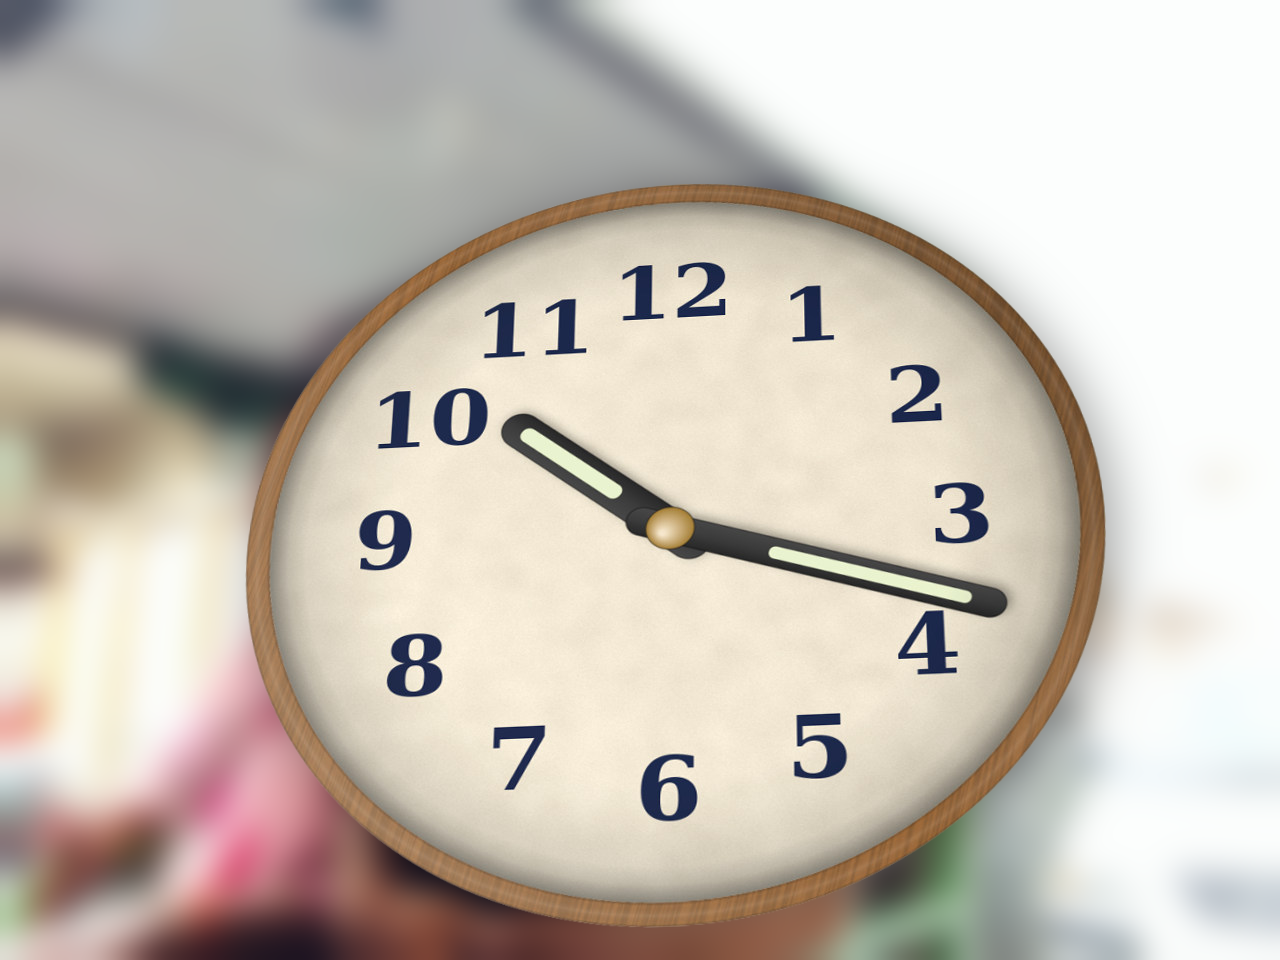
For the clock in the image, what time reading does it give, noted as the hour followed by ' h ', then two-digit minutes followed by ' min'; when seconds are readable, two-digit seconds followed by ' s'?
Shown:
10 h 18 min
